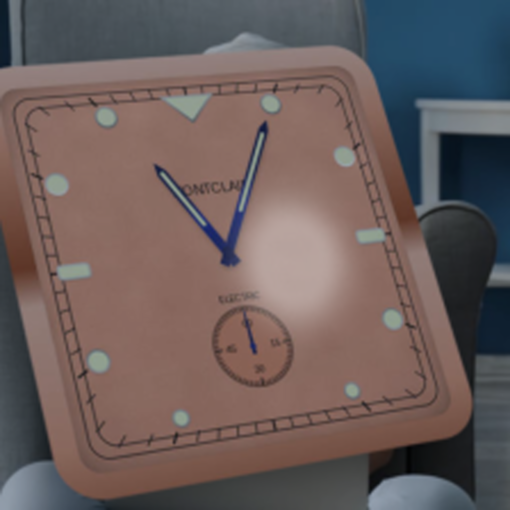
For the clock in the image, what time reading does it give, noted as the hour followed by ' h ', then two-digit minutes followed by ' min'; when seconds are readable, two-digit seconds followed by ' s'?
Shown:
11 h 05 min
